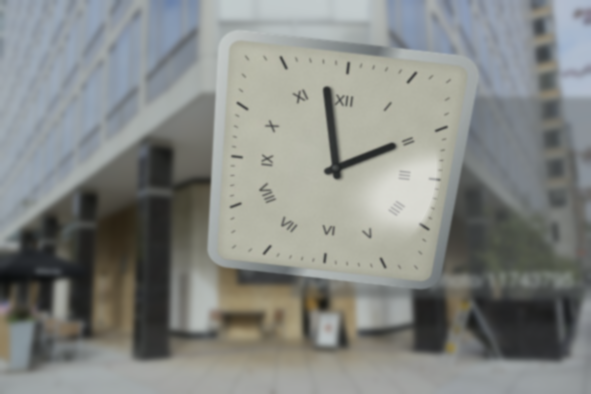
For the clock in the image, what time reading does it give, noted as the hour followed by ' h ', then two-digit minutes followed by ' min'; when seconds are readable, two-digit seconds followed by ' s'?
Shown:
1 h 58 min
